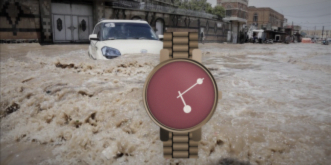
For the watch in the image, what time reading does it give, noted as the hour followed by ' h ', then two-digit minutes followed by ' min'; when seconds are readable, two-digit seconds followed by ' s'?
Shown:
5 h 09 min
